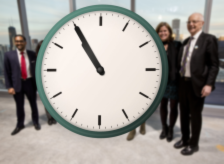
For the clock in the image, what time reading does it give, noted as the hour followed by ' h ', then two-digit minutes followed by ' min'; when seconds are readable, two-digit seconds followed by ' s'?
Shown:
10 h 55 min
